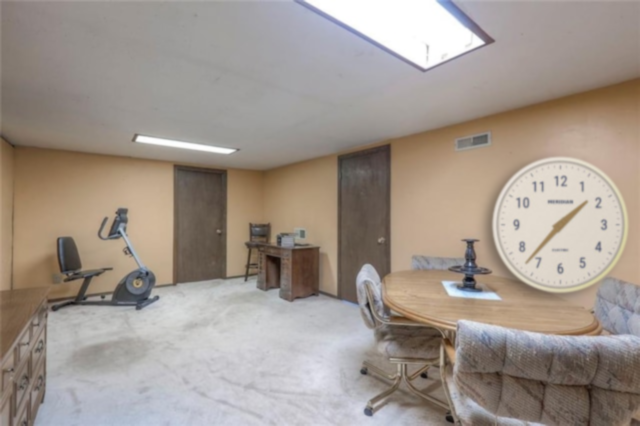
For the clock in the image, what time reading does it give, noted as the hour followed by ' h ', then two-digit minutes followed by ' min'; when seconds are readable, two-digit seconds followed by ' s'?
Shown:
1 h 37 min
